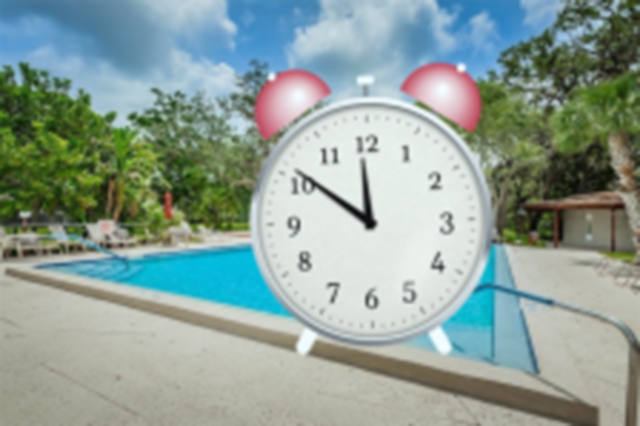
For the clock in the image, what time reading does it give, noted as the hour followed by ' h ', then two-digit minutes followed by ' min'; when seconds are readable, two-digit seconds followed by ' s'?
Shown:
11 h 51 min
